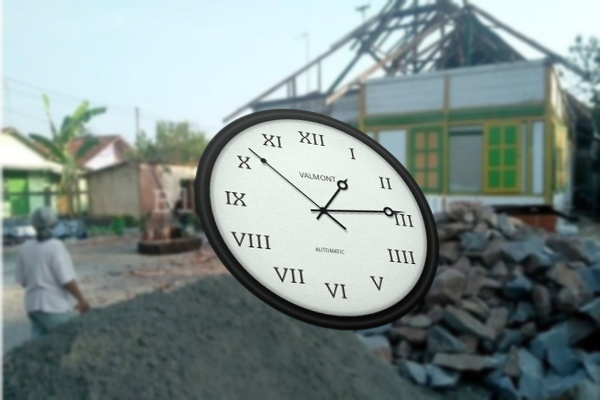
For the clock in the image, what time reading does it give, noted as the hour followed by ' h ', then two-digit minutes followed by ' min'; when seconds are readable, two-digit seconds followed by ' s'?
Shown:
1 h 13 min 52 s
